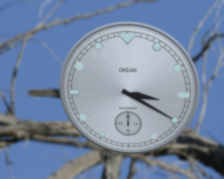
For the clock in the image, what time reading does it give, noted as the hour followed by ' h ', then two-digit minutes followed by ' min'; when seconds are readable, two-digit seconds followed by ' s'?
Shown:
3 h 20 min
